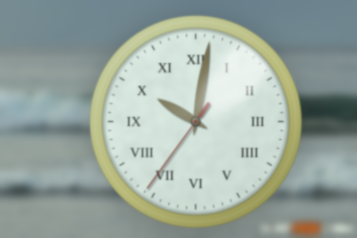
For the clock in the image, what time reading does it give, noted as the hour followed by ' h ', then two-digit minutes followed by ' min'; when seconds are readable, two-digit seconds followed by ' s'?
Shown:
10 h 01 min 36 s
